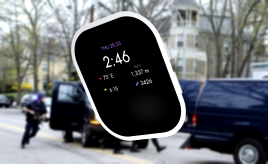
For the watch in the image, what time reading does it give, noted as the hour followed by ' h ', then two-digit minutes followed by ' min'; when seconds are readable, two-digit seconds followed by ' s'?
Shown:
2 h 46 min
